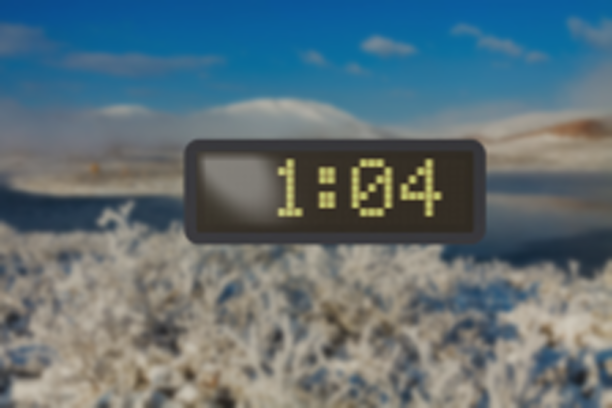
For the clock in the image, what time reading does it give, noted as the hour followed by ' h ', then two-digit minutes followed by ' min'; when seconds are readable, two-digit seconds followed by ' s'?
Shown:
1 h 04 min
